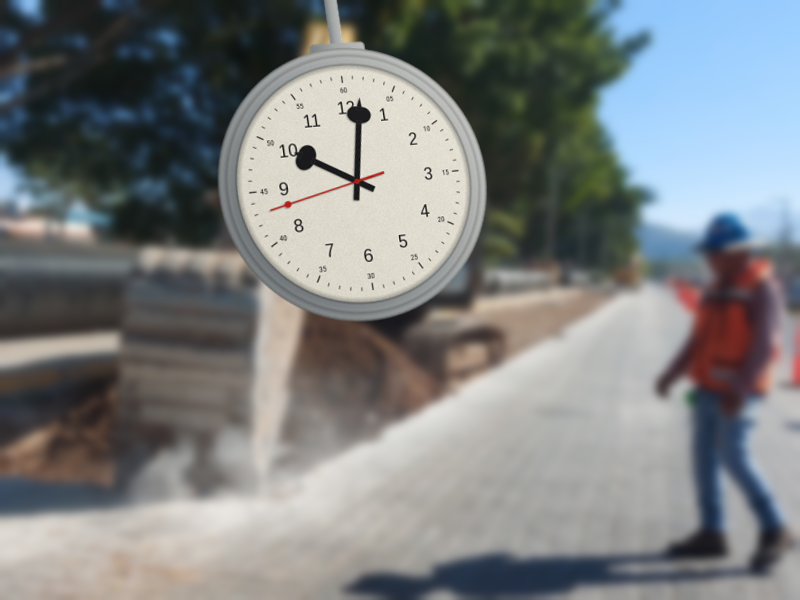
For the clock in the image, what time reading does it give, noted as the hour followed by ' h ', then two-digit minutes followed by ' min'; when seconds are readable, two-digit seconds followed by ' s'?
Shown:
10 h 01 min 43 s
